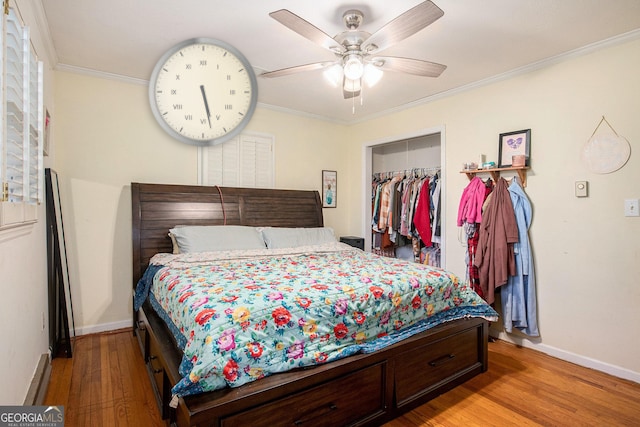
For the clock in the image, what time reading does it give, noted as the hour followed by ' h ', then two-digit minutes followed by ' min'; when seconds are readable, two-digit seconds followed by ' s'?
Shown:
5 h 28 min
